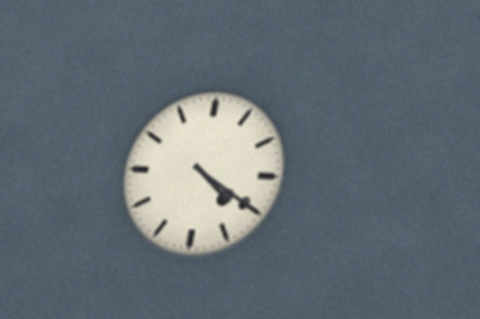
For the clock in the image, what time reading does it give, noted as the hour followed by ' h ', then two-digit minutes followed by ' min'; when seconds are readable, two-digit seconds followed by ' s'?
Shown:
4 h 20 min
